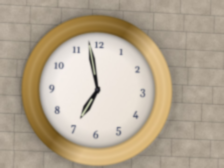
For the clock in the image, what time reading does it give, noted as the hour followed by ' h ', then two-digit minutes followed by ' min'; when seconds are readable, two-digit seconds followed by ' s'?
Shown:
6 h 58 min
